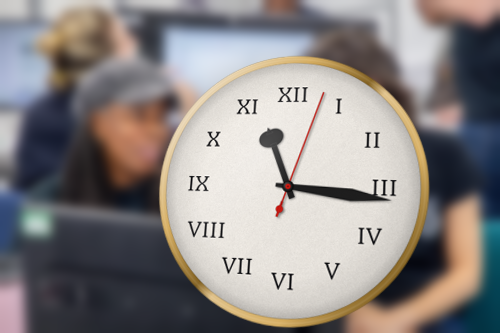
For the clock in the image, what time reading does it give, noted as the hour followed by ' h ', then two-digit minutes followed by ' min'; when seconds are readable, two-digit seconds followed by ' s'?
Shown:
11 h 16 min 03 s
